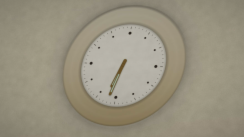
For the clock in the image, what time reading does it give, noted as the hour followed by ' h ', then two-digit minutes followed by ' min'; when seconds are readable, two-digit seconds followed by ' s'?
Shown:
6 h 32 min
